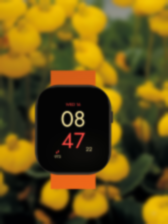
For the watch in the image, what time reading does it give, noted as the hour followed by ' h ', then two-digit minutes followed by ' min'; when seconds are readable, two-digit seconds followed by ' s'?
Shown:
8 h 47 min
